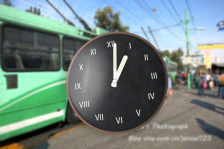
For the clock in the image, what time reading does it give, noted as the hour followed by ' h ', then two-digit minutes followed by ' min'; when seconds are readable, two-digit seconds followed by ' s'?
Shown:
1 h 01 min
